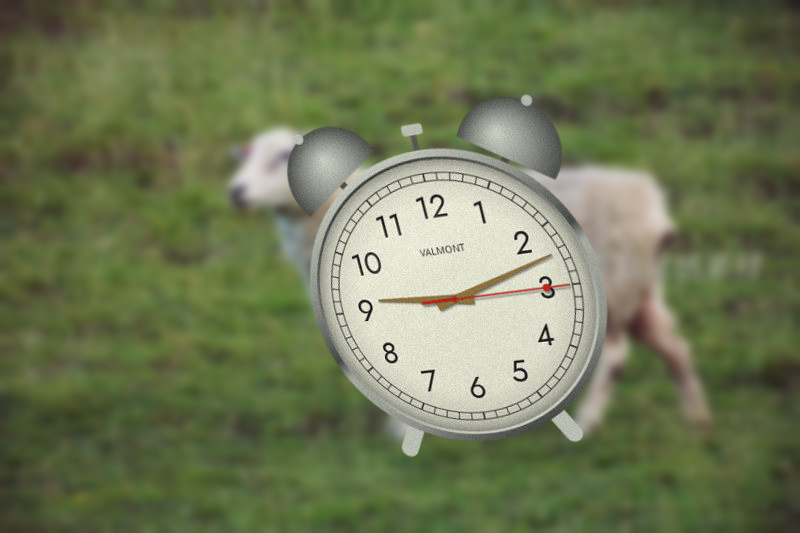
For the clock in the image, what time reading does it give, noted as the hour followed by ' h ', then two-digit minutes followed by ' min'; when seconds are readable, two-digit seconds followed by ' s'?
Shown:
9 h 12 min 15 s
